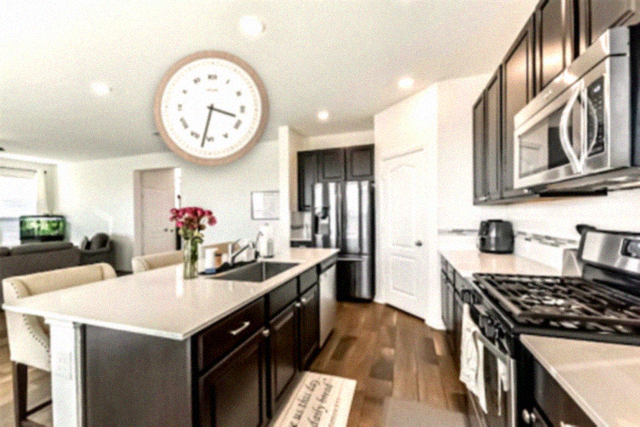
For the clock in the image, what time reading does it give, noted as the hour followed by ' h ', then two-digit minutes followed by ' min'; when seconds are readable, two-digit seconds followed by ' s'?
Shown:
3 h 32 min
